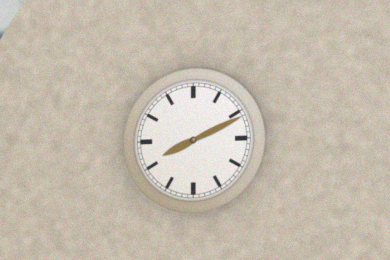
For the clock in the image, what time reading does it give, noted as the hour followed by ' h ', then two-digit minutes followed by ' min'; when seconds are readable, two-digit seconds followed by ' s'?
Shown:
8 h 11 min
